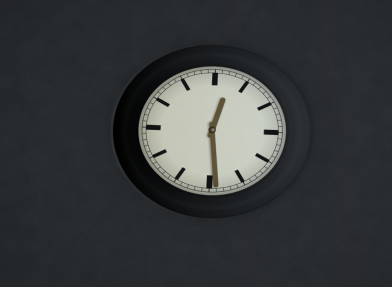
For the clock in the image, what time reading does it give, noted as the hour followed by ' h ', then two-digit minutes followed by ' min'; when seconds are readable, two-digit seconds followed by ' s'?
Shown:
12 h 29 min
